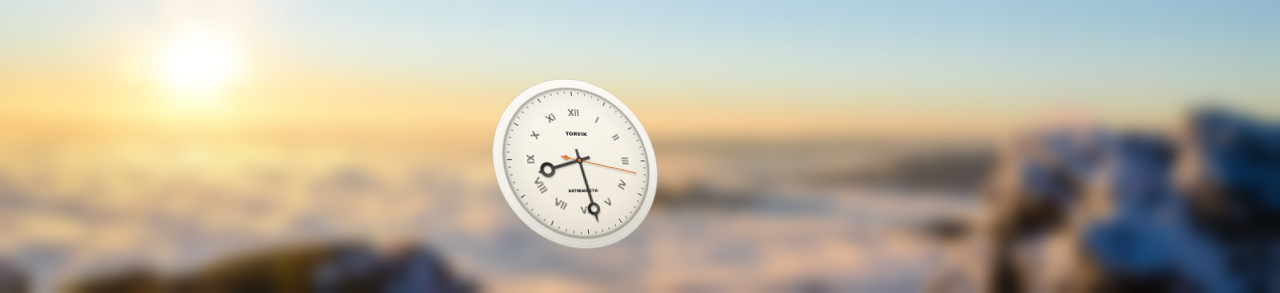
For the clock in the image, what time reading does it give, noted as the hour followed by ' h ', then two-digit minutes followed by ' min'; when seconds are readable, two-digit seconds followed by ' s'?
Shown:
8 h 28 min 17 s
